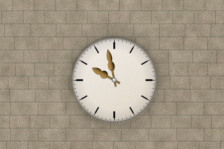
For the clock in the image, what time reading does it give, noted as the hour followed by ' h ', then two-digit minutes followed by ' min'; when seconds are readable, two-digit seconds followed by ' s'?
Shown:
9 h 58 min
